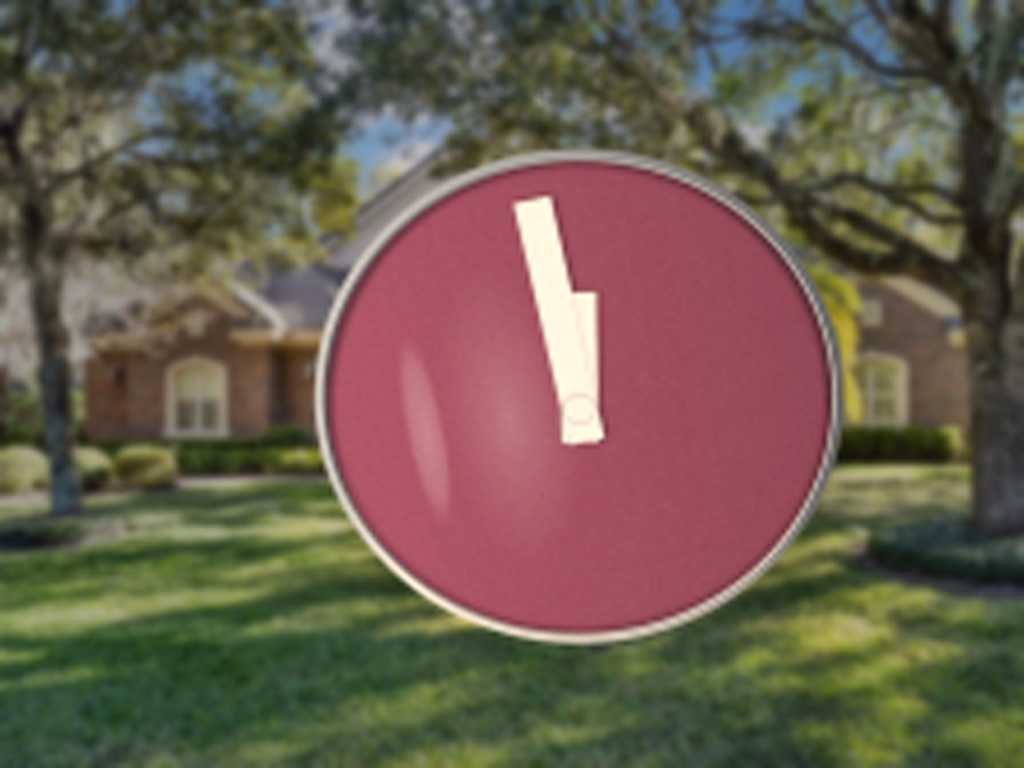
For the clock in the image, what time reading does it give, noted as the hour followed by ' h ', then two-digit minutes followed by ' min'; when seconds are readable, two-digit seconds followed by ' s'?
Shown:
11 h 58 min
